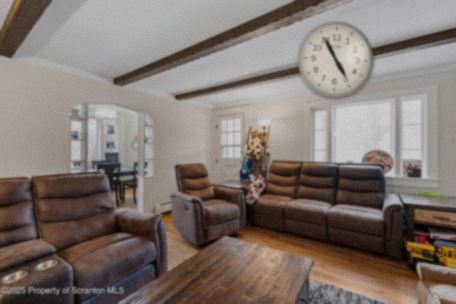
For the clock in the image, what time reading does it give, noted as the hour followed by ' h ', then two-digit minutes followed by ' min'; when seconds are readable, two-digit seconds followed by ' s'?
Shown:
4 h 55 min
